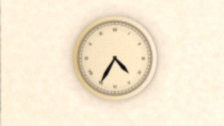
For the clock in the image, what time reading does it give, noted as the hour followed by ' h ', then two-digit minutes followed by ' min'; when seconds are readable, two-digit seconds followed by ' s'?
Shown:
4 h 35 min
